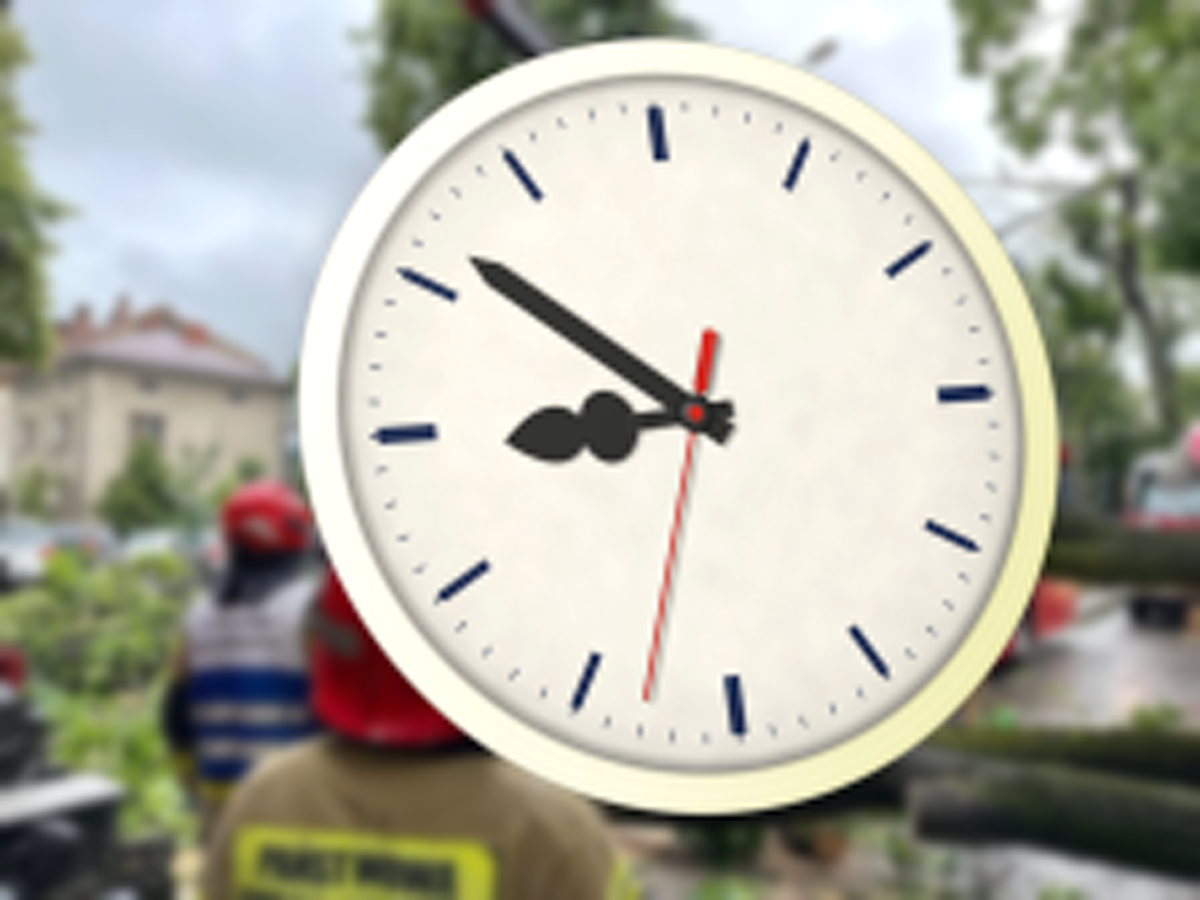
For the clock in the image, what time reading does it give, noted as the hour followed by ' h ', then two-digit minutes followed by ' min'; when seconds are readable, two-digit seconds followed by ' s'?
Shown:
8 h 51 min 33 s
